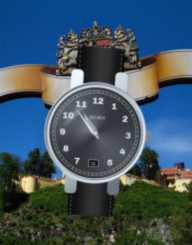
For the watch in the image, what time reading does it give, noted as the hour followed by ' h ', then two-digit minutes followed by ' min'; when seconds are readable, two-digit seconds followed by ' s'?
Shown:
10 h 53 min
